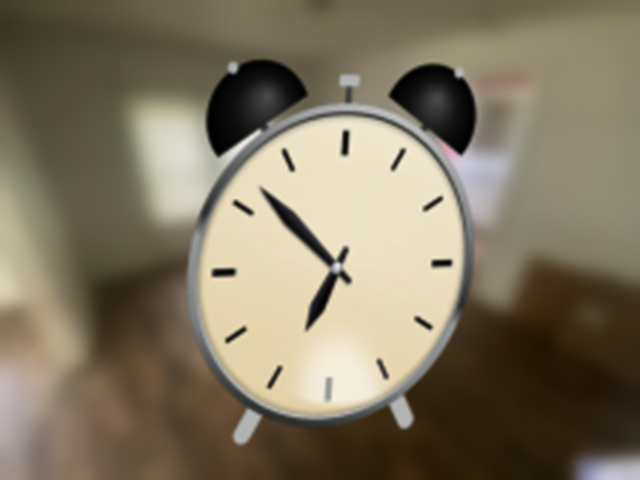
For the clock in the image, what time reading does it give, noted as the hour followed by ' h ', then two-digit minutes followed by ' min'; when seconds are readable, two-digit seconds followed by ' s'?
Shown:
6 h 52 min
